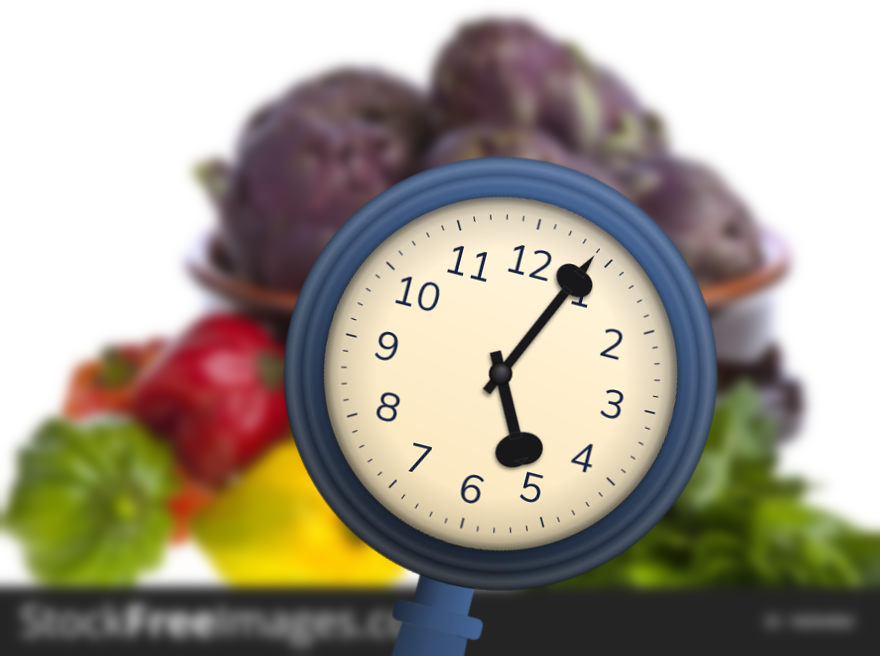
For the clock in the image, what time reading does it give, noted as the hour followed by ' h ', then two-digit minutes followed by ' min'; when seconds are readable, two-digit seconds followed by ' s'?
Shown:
5 h 04 min
